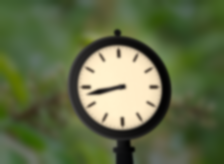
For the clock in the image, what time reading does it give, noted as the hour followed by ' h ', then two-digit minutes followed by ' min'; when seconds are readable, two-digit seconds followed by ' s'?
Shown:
8 h 43 min
